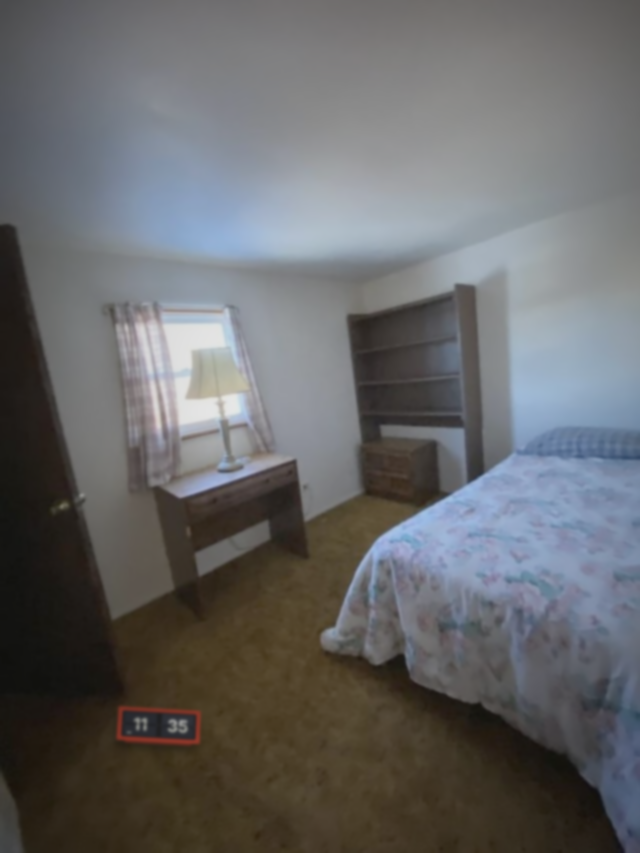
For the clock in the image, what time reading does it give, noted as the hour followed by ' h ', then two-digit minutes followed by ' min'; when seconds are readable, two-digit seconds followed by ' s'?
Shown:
11 h 35 min
